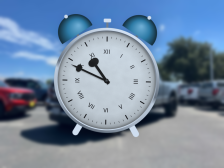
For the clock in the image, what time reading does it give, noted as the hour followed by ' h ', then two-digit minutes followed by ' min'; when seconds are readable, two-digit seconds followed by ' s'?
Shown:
10 h 49 min
